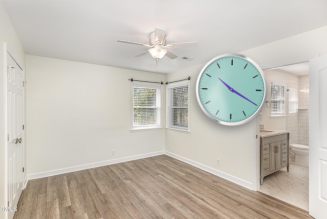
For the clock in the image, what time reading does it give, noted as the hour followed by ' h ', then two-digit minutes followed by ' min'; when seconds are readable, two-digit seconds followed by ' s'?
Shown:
10 h 20 min
